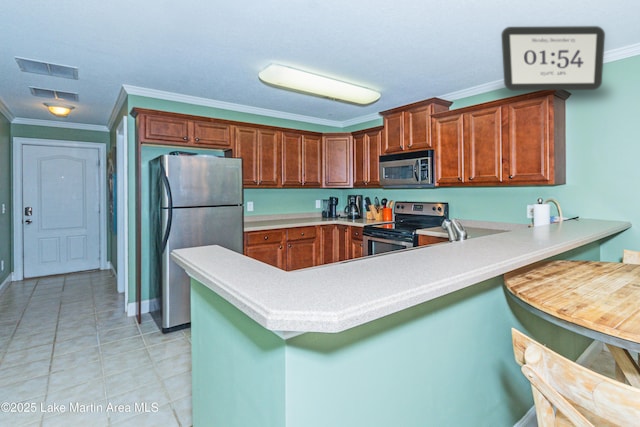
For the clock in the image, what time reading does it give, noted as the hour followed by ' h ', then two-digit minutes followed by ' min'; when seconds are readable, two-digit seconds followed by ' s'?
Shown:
1 h 54 min
